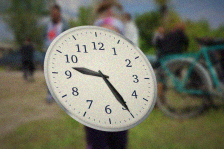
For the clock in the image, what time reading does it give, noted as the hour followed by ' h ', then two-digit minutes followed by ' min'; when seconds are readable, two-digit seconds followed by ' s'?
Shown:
9 h 25 min
